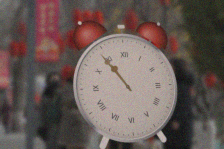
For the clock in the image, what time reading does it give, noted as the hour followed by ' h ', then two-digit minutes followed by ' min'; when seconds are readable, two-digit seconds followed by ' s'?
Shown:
10 h 54 min
